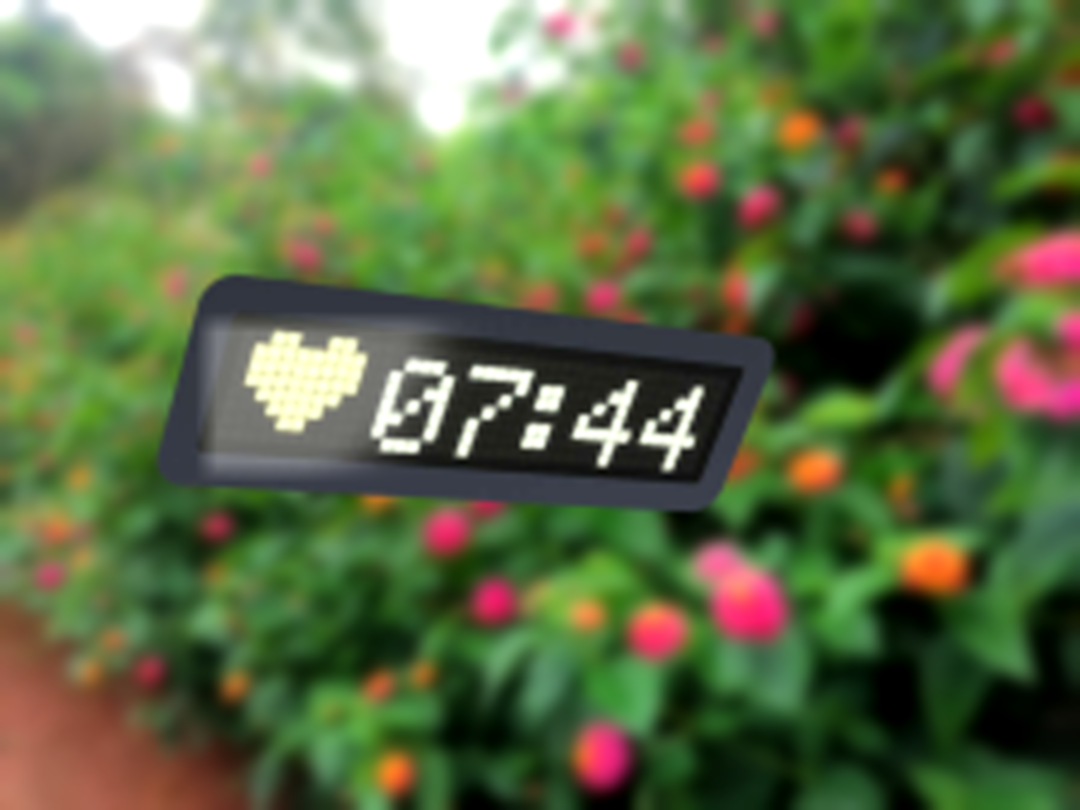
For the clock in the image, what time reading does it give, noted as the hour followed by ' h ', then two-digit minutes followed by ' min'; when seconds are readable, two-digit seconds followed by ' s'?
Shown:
7 h 44 min
